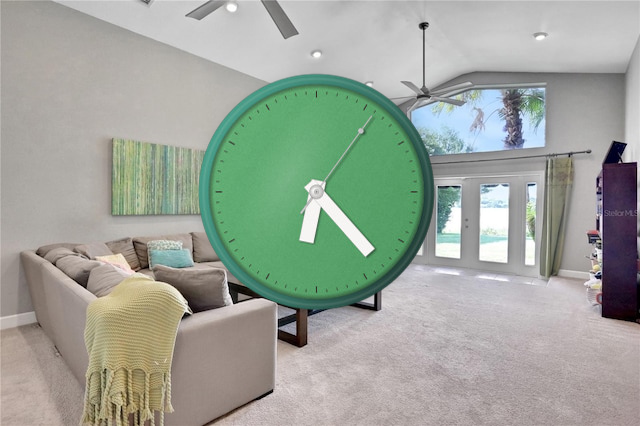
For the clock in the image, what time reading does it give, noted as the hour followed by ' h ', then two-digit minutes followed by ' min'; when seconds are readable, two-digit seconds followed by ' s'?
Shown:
6 h 23 min 06 s
